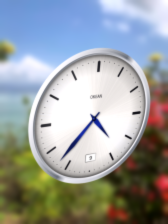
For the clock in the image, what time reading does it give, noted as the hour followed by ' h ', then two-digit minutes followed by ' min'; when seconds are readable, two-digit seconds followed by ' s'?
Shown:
4 h 37 min
